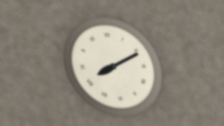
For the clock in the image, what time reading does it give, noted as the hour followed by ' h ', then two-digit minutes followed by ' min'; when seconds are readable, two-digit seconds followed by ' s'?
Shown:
8 h 11 min
